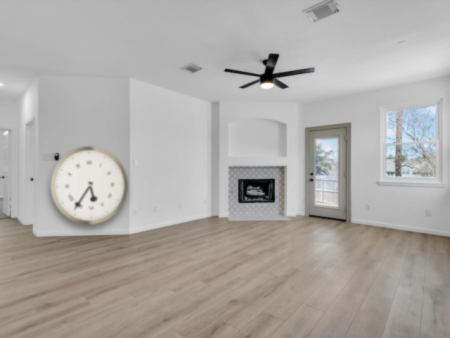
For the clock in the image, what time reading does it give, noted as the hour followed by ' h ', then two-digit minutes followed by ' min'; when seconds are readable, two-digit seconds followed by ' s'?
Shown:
5 h 36 min
